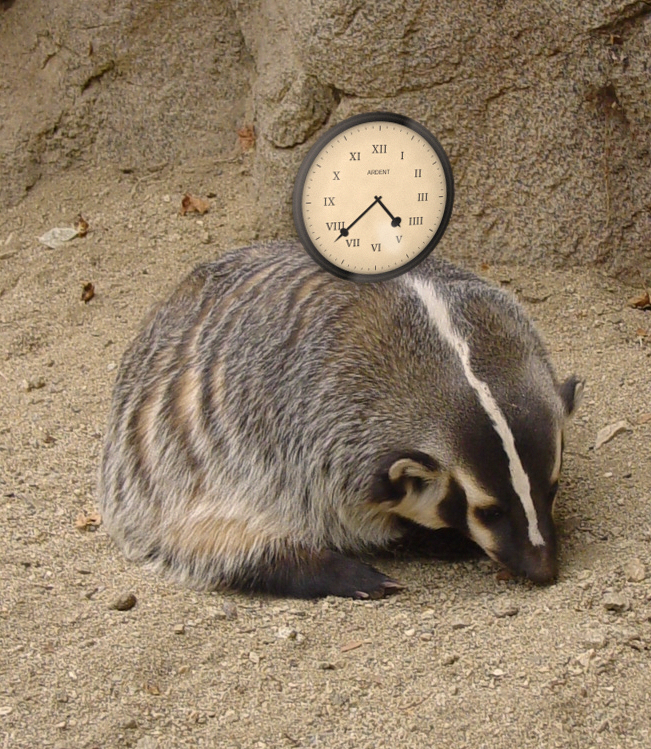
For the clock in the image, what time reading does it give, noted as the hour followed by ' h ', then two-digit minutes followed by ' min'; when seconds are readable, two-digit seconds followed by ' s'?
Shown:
4 h 38 min
